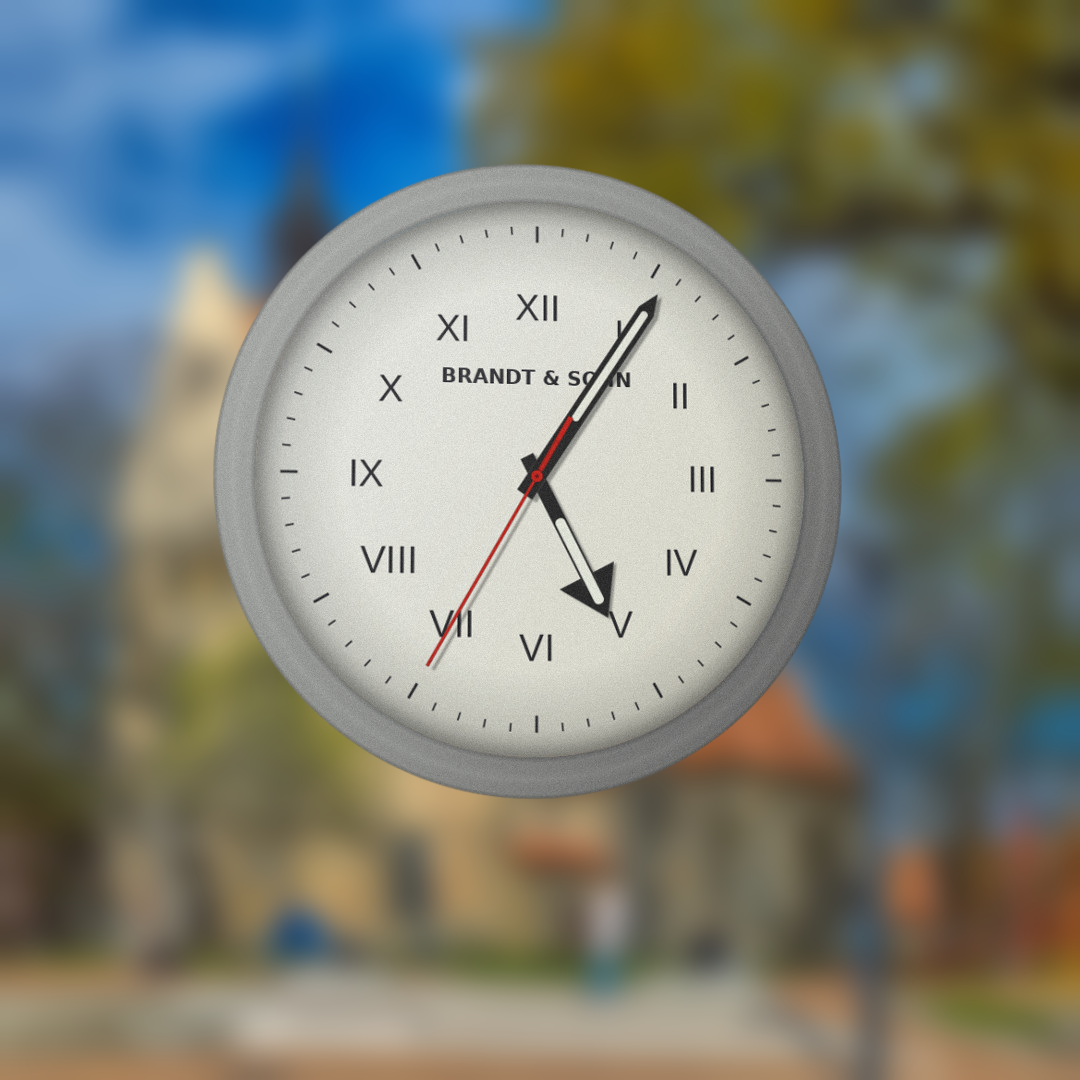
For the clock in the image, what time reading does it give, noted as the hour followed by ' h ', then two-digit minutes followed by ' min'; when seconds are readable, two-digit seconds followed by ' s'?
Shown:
5 h 05 min 35 s
